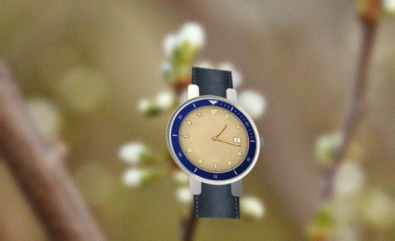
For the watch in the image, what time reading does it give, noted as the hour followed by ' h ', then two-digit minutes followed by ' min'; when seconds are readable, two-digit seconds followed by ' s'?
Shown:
1 h 17 min
